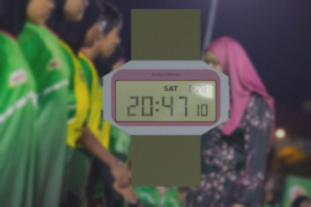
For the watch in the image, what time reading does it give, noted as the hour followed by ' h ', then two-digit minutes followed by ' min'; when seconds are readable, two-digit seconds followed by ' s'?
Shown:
20 h 47 min 10 s
